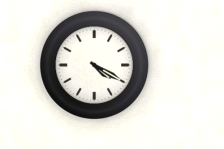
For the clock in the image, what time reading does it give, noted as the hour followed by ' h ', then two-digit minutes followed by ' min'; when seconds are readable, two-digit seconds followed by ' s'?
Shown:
4 h 20 min
